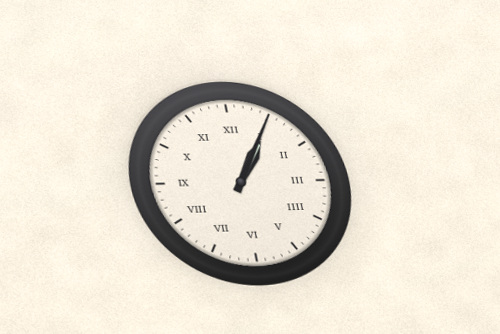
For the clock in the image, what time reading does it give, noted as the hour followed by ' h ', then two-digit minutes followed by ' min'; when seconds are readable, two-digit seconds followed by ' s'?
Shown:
1 h 05 min
